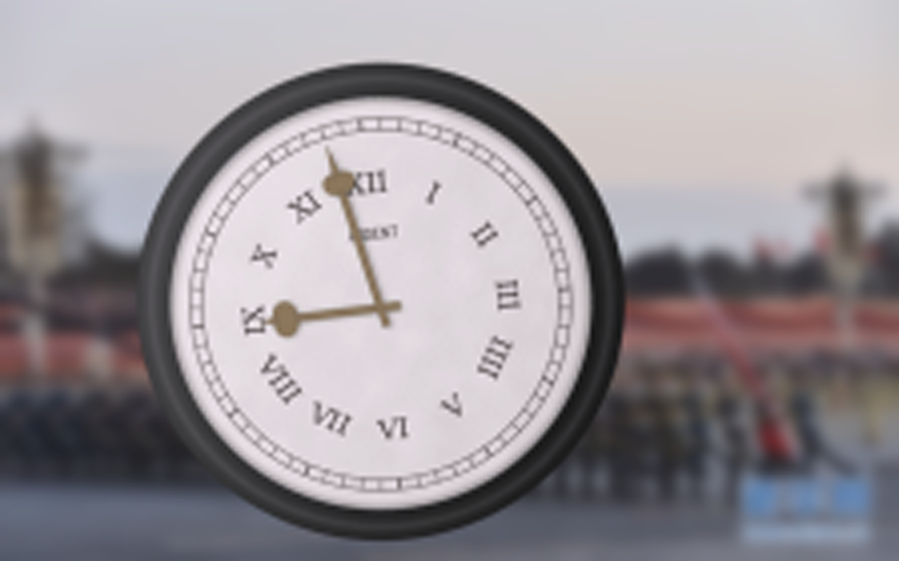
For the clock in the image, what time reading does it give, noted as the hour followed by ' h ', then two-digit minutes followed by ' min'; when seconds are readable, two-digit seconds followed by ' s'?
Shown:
8 h 58 min
